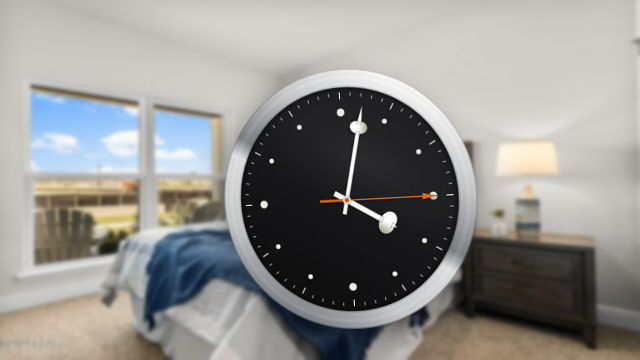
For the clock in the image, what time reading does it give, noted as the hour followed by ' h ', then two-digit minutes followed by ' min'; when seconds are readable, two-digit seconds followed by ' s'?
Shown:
4 h 02 min 15 s
